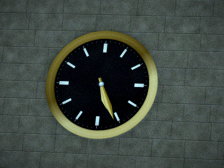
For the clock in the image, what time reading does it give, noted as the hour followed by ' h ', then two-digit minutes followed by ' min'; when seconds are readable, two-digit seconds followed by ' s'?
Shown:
5 h 26 min
